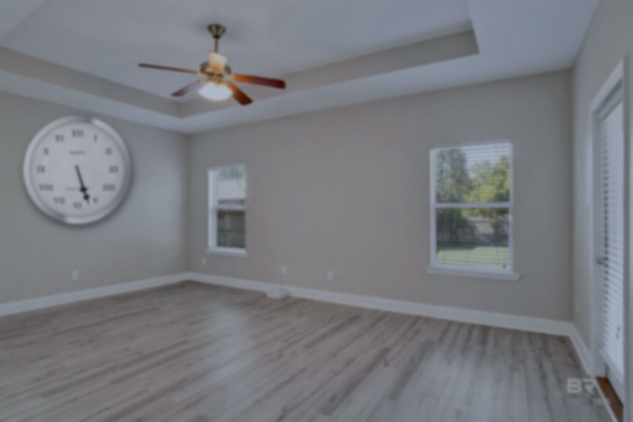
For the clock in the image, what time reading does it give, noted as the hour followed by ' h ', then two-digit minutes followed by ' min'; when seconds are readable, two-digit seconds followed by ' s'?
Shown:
5 h 27 min
